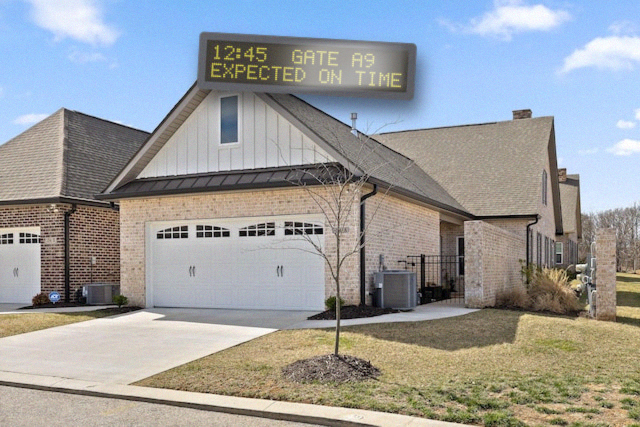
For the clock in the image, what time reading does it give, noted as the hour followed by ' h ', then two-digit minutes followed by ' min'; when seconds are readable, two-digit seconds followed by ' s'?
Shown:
12 h 45 min
